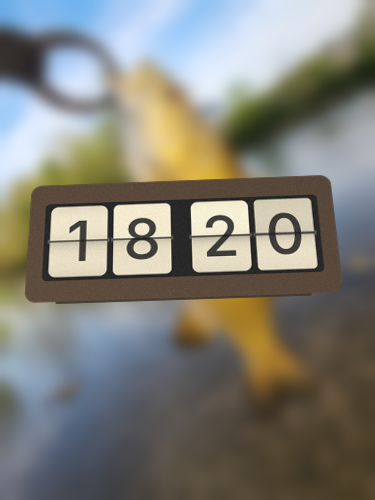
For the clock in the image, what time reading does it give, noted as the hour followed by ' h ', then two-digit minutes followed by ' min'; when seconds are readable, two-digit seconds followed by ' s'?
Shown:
18 h 20 min
